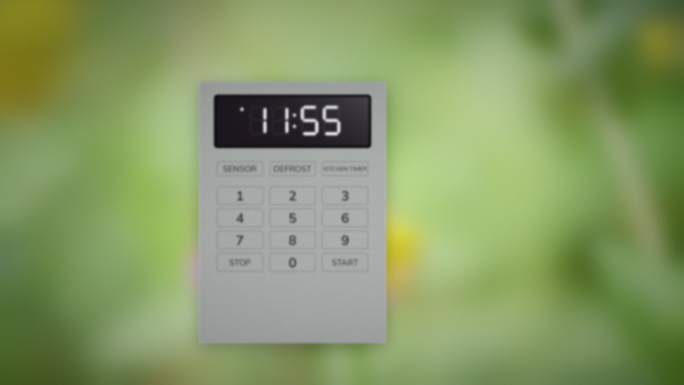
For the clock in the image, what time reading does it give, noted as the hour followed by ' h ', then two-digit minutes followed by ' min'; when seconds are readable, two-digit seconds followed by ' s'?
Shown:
11 h 55 min
